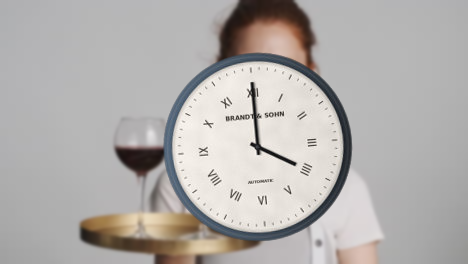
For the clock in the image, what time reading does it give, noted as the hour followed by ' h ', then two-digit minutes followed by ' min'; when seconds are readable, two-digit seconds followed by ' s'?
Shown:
4 h 00 min
